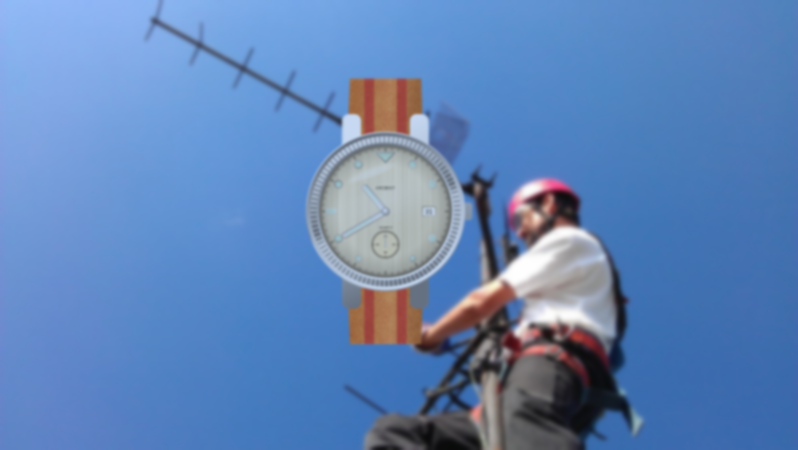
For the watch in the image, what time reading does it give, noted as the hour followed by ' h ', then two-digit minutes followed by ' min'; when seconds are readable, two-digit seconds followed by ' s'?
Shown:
10 h 40 min
